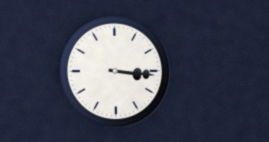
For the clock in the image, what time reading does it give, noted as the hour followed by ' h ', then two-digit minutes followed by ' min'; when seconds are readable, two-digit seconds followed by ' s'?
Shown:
3 h 16 min
